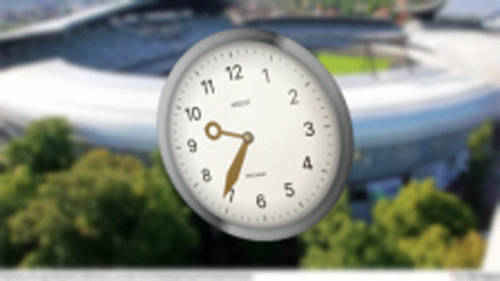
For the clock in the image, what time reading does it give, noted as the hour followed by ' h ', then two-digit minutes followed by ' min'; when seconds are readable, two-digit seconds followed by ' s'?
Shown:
9 h 36 min
